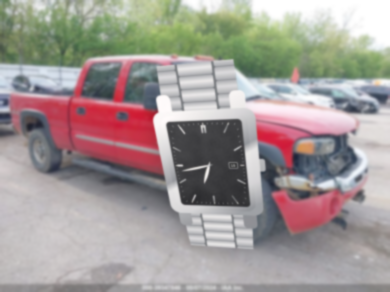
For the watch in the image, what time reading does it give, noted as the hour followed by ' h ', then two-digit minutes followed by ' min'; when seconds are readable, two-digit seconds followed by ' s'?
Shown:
6 h 43 min
